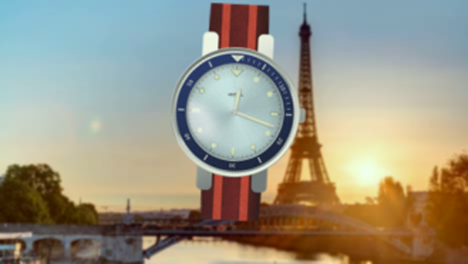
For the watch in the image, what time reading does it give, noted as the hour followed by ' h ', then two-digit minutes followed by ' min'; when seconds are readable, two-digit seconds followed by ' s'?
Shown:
12 h 18 min
